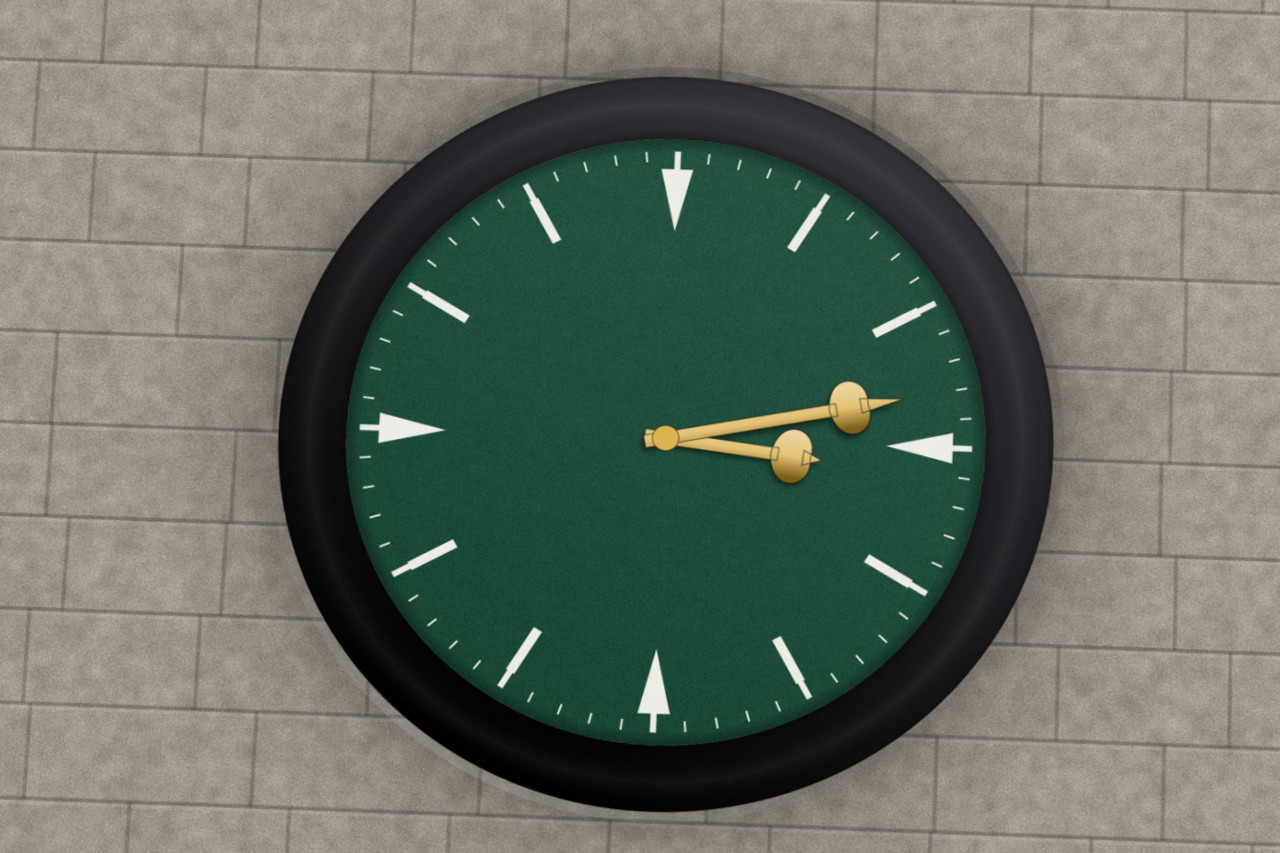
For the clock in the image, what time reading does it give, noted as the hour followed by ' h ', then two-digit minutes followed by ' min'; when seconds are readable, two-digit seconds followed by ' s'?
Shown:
3 h 13 min
